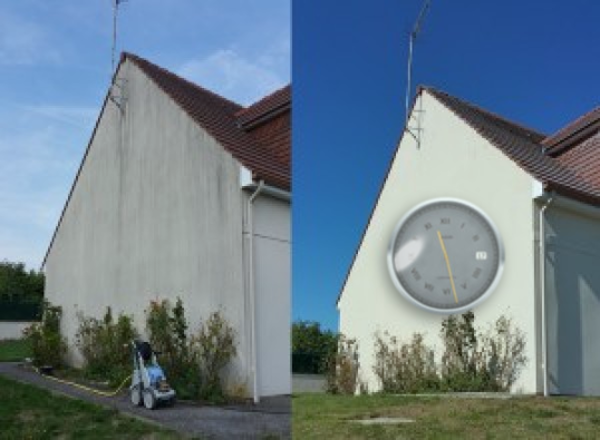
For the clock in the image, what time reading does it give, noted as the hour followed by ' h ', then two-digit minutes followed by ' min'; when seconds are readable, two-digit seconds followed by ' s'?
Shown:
11 h 28 min
